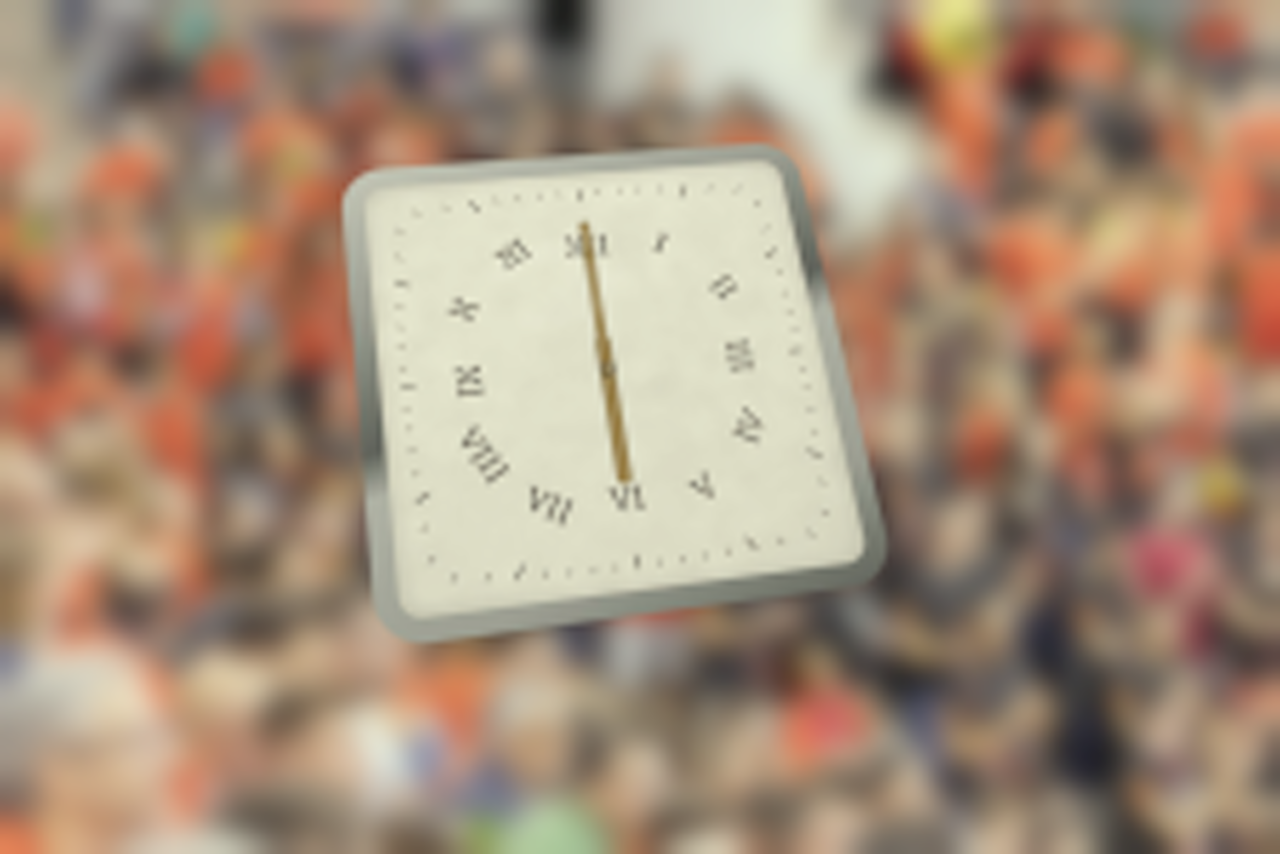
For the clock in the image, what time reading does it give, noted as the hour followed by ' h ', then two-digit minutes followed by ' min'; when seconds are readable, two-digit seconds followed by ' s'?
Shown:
6 h 00 min
